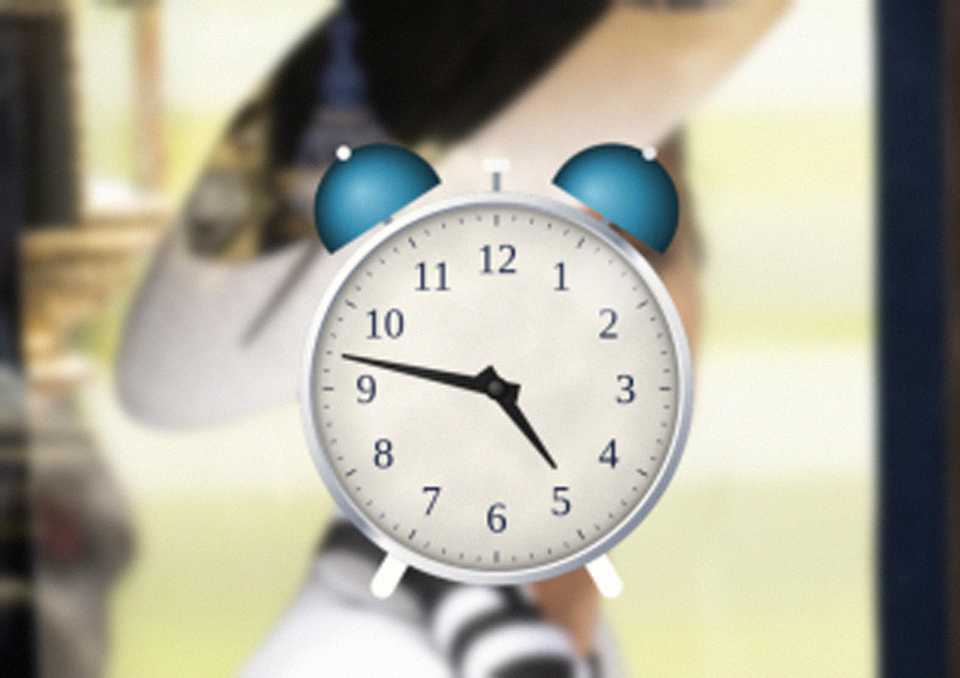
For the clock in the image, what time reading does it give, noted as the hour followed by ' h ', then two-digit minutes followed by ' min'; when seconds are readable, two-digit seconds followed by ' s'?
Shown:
4 h 47 min
